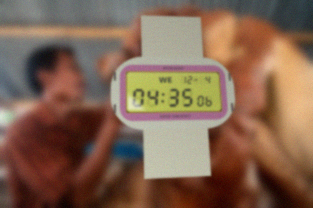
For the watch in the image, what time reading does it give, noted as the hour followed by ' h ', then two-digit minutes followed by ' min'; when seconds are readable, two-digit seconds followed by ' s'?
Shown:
4 h 35 min 06 s
